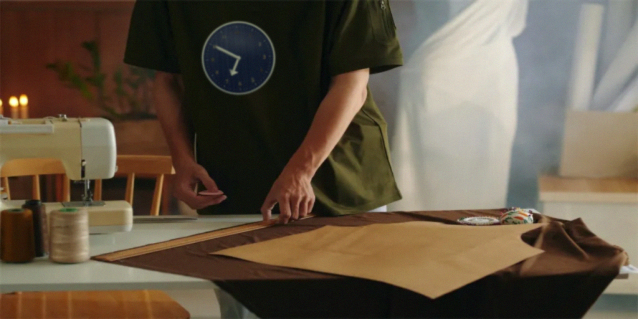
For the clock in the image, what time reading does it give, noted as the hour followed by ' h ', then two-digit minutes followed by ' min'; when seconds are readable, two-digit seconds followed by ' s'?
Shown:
6 h 50 min
